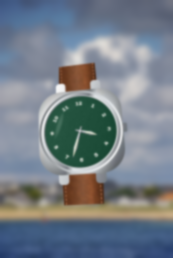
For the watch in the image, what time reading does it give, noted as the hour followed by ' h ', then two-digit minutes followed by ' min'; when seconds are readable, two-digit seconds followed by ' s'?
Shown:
3 h 33 min
